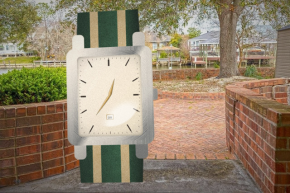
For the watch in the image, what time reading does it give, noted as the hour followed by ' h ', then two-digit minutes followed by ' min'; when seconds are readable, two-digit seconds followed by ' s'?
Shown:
12 h 36 min
